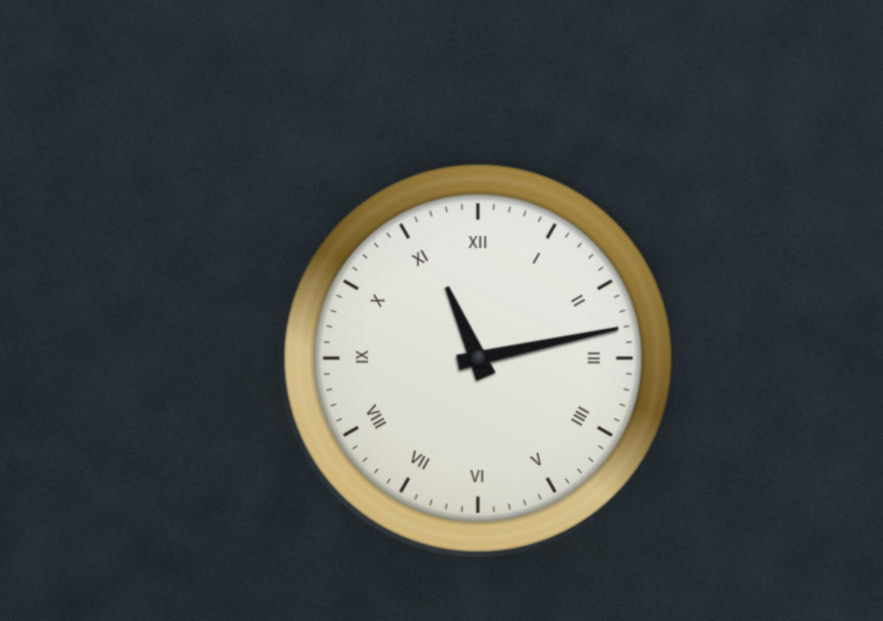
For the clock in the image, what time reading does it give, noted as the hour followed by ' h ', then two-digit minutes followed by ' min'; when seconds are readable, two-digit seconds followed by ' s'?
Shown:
11 h 13 min
